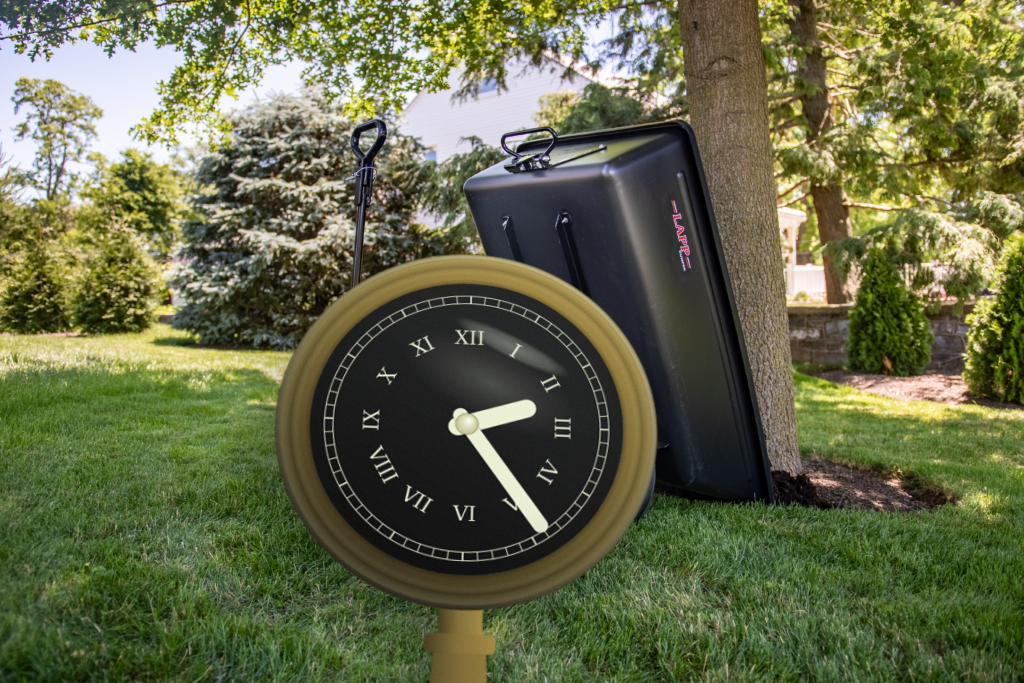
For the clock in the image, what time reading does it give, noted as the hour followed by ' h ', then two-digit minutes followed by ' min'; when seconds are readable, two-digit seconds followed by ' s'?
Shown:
2 h 24 min
